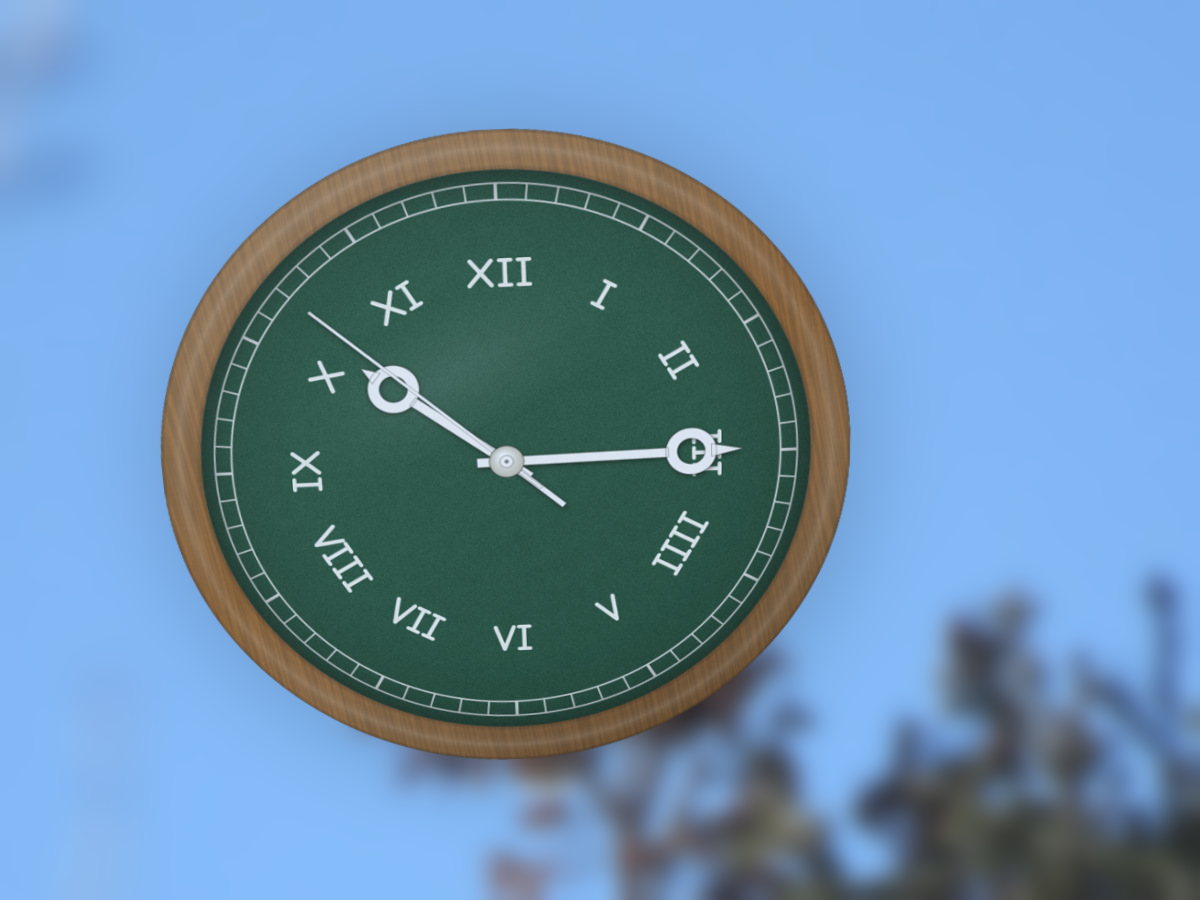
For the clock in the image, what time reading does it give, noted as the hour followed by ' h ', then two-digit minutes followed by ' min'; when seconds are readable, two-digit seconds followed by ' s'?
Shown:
10 h 14 min 52 s
